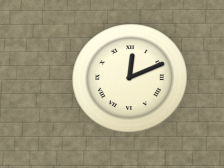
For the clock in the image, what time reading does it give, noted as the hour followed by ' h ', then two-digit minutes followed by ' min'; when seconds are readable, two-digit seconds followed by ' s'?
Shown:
12 h 11 min
